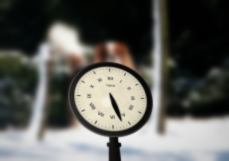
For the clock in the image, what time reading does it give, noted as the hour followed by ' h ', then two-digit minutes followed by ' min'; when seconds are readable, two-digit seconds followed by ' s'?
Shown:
5 h 27 min
